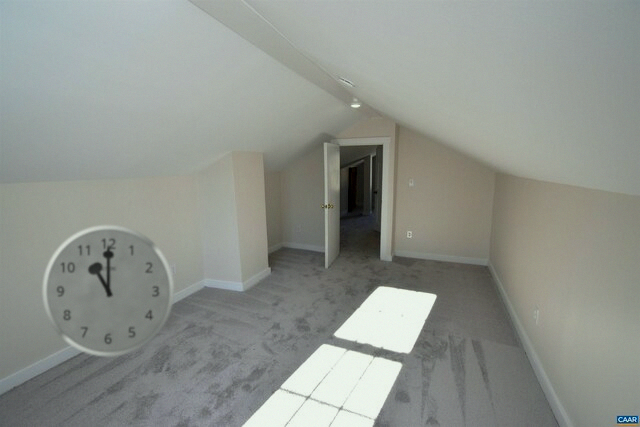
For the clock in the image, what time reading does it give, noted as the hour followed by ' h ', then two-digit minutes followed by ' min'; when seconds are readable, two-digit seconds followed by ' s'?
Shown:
11 h 00 min
